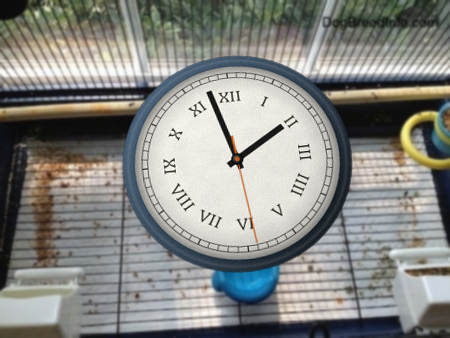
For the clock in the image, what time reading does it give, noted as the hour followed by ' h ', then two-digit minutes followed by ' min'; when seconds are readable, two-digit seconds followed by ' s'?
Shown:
1 h 57 min 29 s
